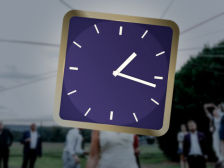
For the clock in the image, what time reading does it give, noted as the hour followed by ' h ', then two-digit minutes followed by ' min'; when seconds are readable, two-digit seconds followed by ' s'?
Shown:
1 h 17 min
